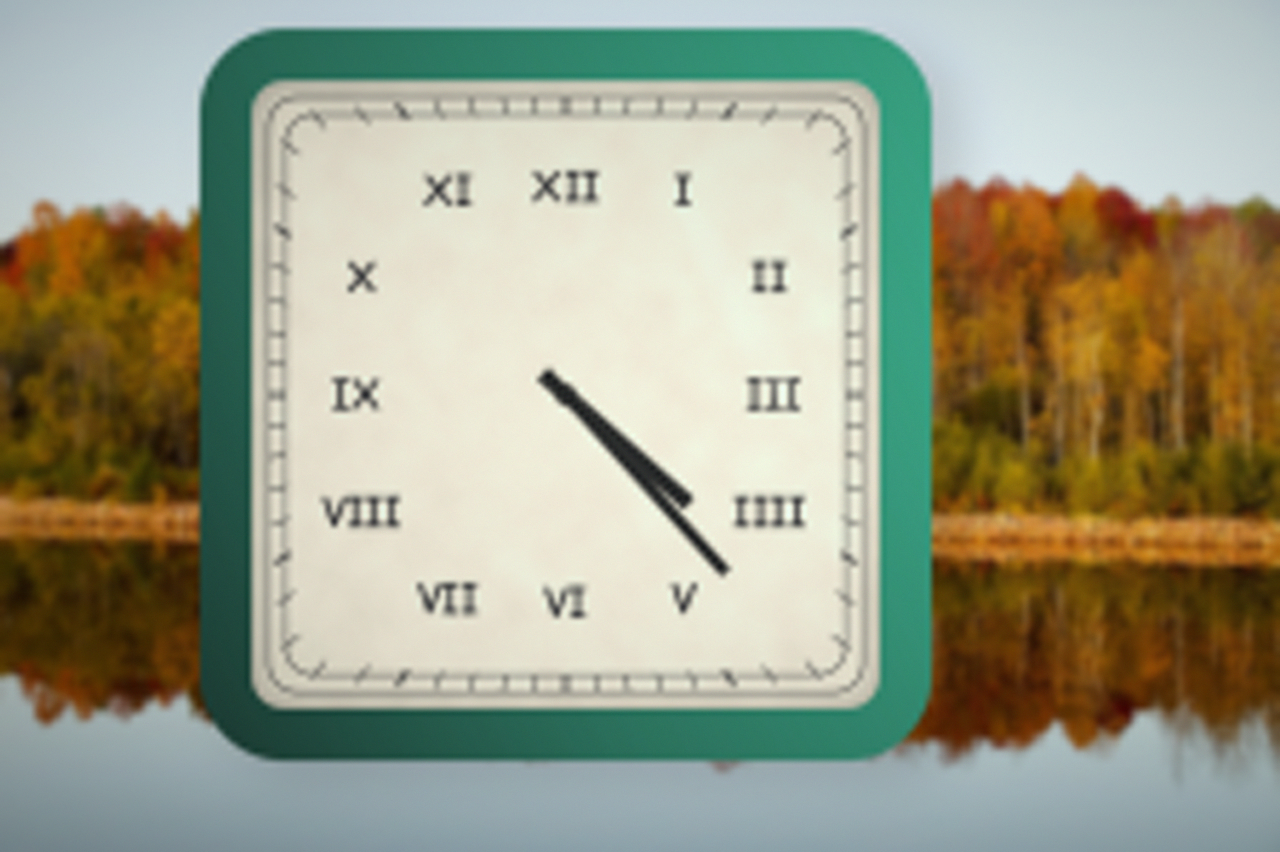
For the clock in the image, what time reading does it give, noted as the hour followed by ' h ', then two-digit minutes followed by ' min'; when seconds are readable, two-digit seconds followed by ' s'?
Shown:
4 h 23 min
